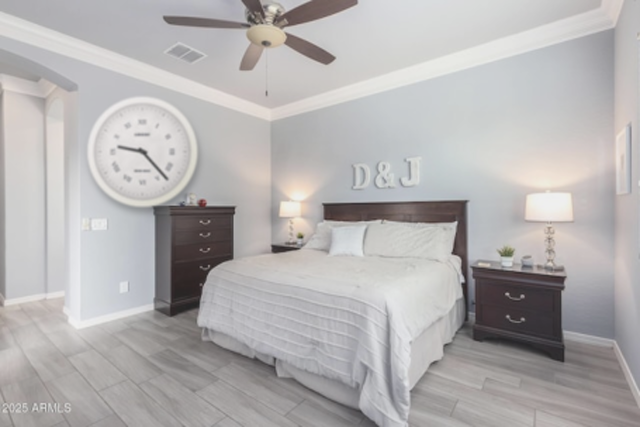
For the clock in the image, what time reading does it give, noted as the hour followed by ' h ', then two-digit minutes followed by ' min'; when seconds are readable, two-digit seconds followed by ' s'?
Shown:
9 h 23 min
